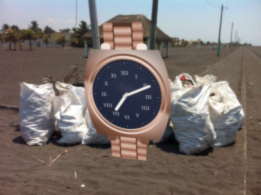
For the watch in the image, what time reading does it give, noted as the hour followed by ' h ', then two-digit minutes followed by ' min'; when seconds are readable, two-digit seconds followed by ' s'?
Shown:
7 h 11 min
